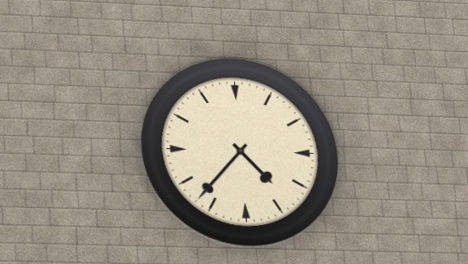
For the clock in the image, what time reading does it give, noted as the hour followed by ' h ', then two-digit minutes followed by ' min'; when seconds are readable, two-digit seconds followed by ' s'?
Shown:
4 h 37 min
